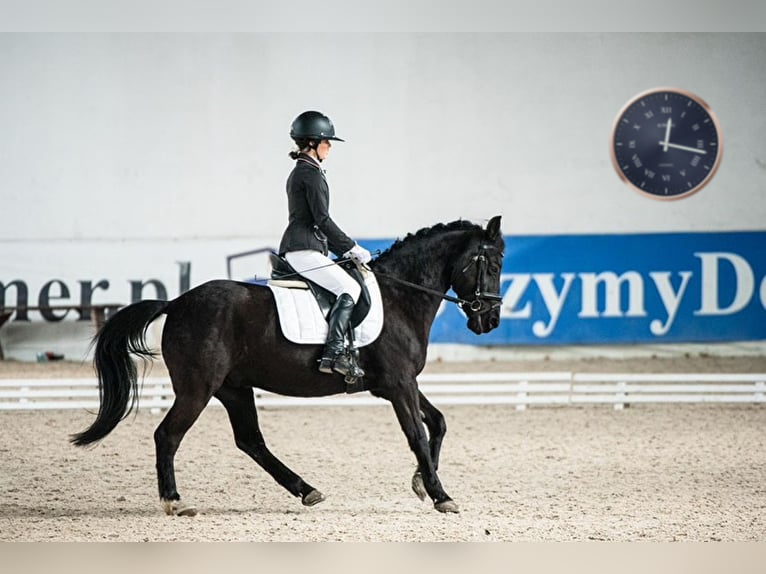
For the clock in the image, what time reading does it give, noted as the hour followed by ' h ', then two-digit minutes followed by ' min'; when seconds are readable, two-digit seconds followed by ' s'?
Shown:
12 h 17 min
